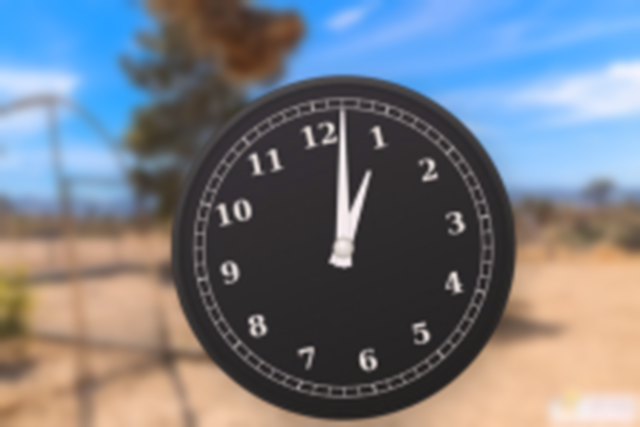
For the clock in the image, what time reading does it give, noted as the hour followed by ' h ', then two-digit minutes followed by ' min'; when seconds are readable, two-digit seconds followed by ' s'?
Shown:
1 h 02 min
